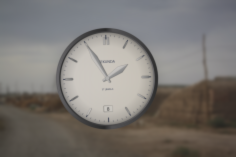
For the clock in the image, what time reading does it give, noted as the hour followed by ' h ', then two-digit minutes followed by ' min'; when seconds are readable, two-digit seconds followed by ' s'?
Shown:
1 h 55 min
